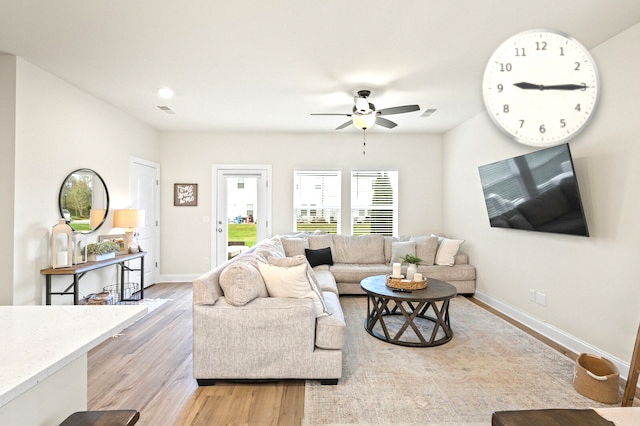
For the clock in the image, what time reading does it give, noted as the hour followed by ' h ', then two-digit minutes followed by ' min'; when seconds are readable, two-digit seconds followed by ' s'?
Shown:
9 h 15 min
